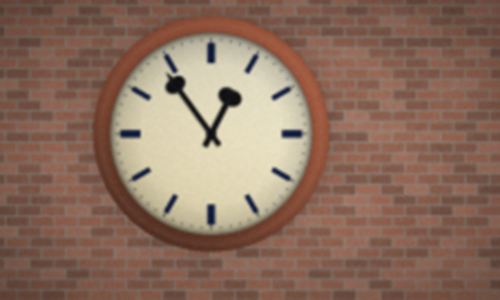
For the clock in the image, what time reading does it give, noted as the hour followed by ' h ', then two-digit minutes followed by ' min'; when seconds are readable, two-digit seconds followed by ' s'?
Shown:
12 h 54 min
